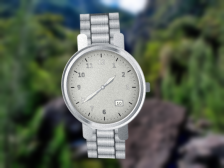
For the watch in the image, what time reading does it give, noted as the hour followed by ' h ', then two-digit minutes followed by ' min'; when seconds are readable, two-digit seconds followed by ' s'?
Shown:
1 h 39 min
